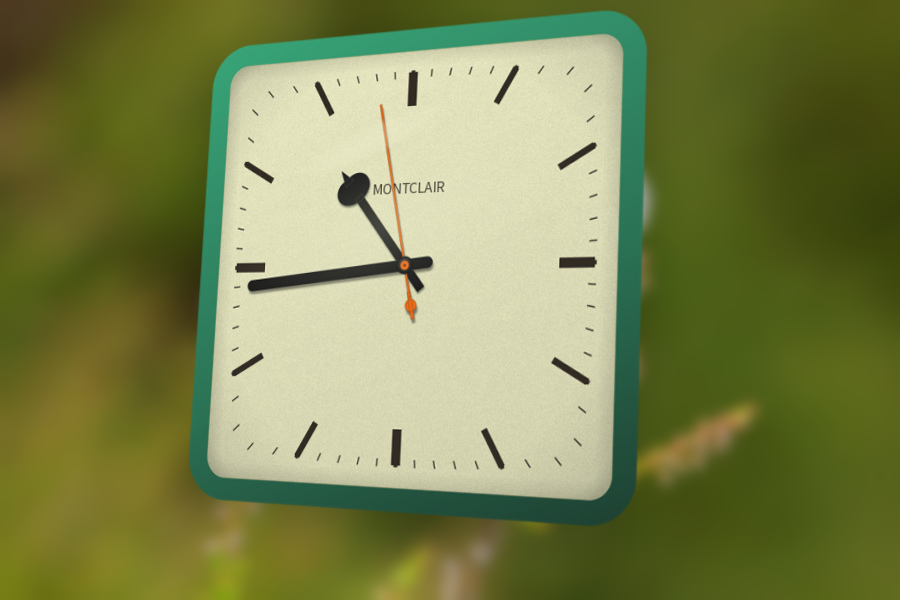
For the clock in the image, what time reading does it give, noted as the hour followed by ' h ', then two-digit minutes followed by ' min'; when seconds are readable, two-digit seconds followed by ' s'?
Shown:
10 h 43 min 58 s
